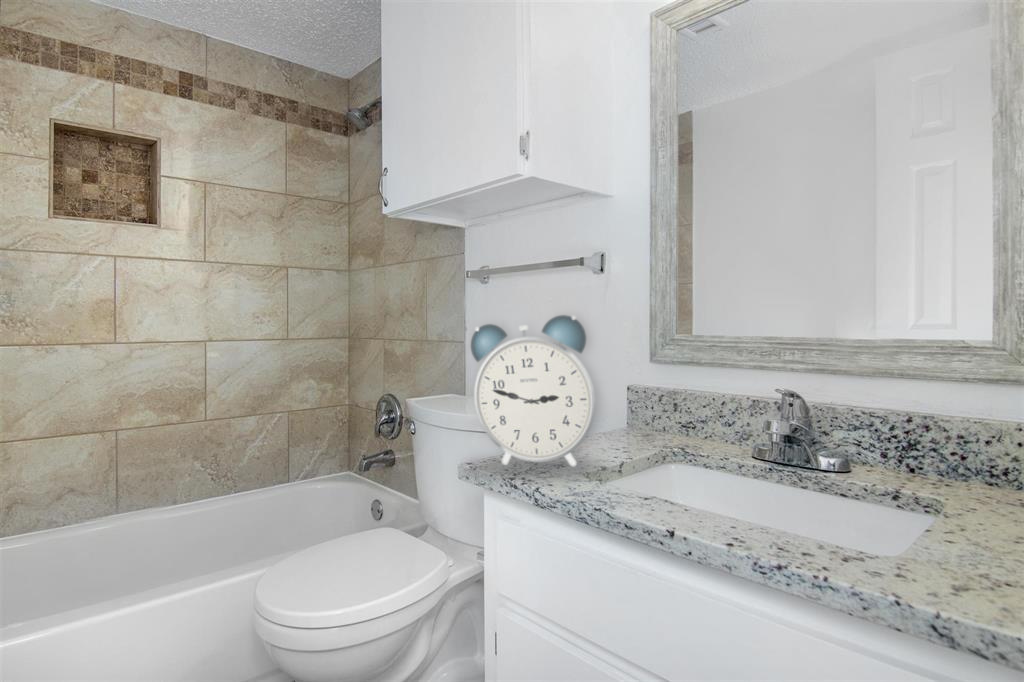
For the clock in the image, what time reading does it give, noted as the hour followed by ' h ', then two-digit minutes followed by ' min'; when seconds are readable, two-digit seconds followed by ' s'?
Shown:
2 h 48 min
